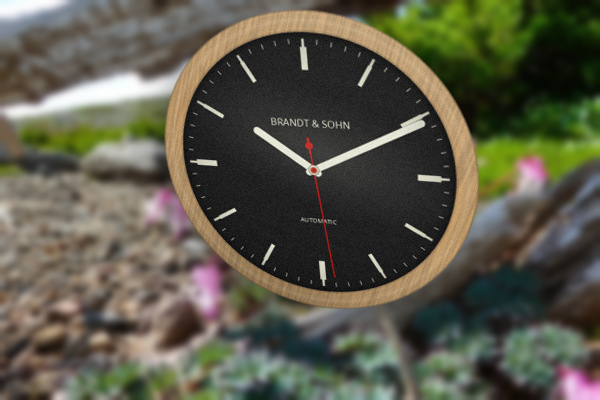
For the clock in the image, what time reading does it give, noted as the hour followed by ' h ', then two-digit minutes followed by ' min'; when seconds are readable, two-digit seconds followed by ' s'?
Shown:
10 h 10 min 29 s
